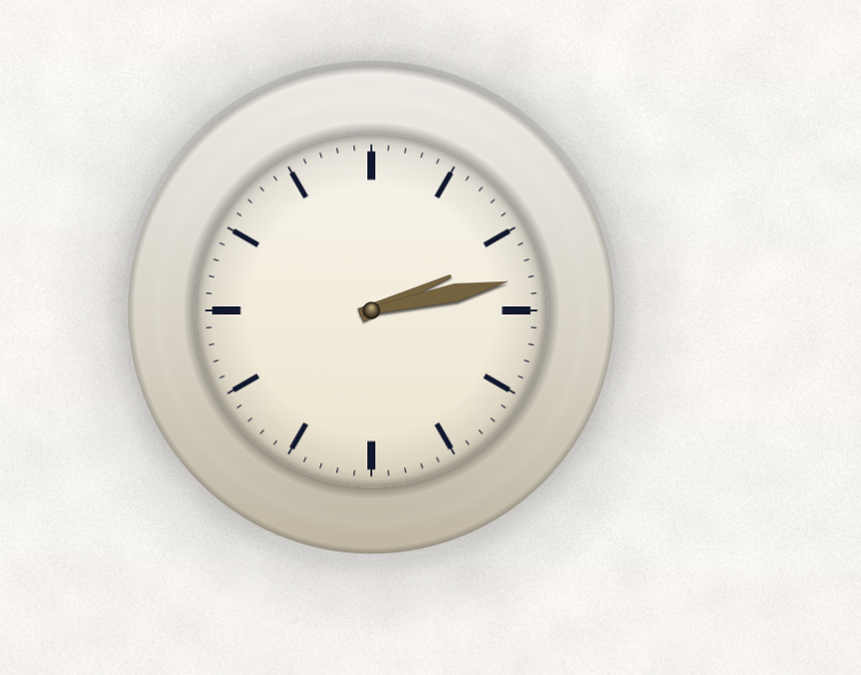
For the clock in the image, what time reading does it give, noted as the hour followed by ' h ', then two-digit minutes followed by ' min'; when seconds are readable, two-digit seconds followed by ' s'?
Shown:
2 h 13 min
